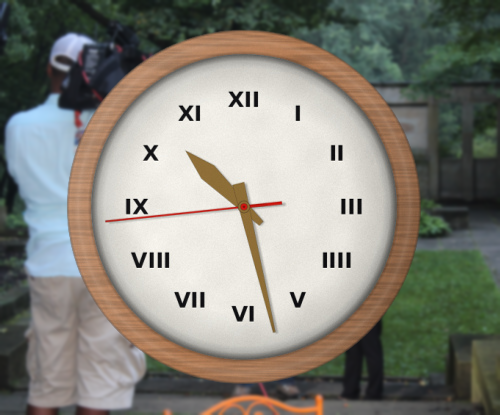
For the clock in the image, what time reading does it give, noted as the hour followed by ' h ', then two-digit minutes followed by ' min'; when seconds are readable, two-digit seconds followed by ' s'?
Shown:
10 h 27 min 44 s
